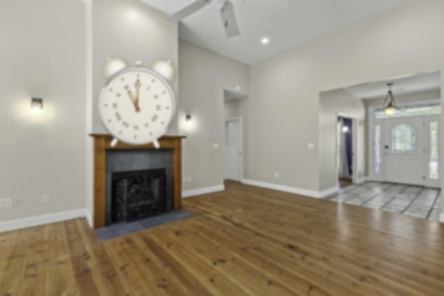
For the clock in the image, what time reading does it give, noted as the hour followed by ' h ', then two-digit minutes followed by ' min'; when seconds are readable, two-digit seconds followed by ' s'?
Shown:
11 h 00 min
